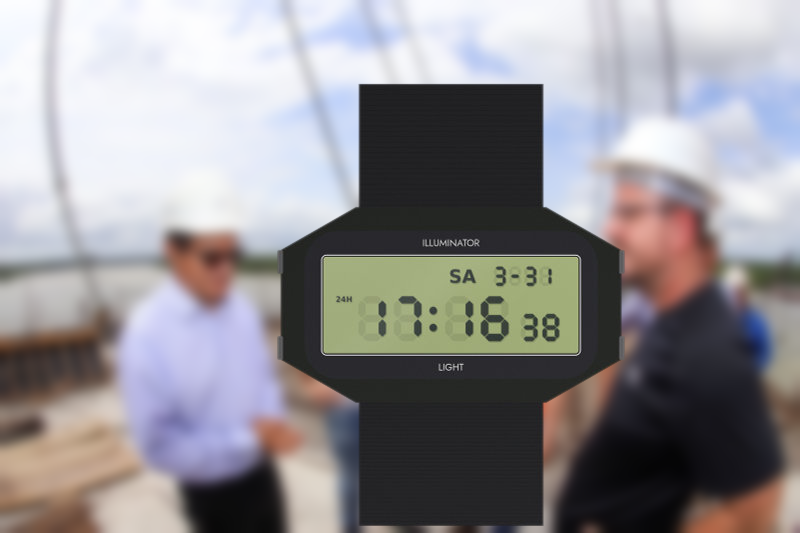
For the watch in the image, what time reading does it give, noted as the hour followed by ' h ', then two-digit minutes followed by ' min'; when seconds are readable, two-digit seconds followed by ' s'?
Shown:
17 h 16 min 38 s
